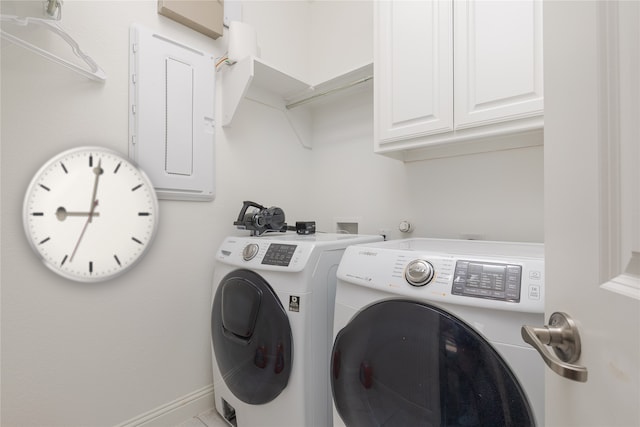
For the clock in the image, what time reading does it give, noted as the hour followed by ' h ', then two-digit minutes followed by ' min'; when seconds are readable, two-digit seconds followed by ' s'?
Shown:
9 h 01 min 34 s
